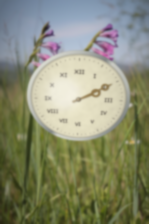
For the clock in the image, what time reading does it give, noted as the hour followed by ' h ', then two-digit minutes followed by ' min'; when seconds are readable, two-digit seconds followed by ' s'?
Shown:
2 h 10 min
